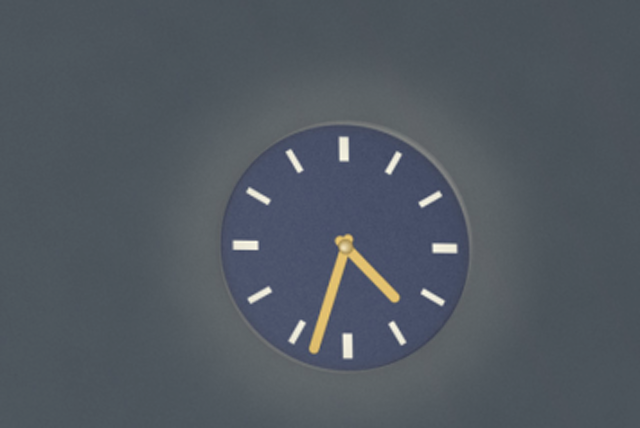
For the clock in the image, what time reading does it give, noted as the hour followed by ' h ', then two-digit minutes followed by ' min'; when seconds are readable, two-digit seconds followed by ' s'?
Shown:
4 h 33 min
